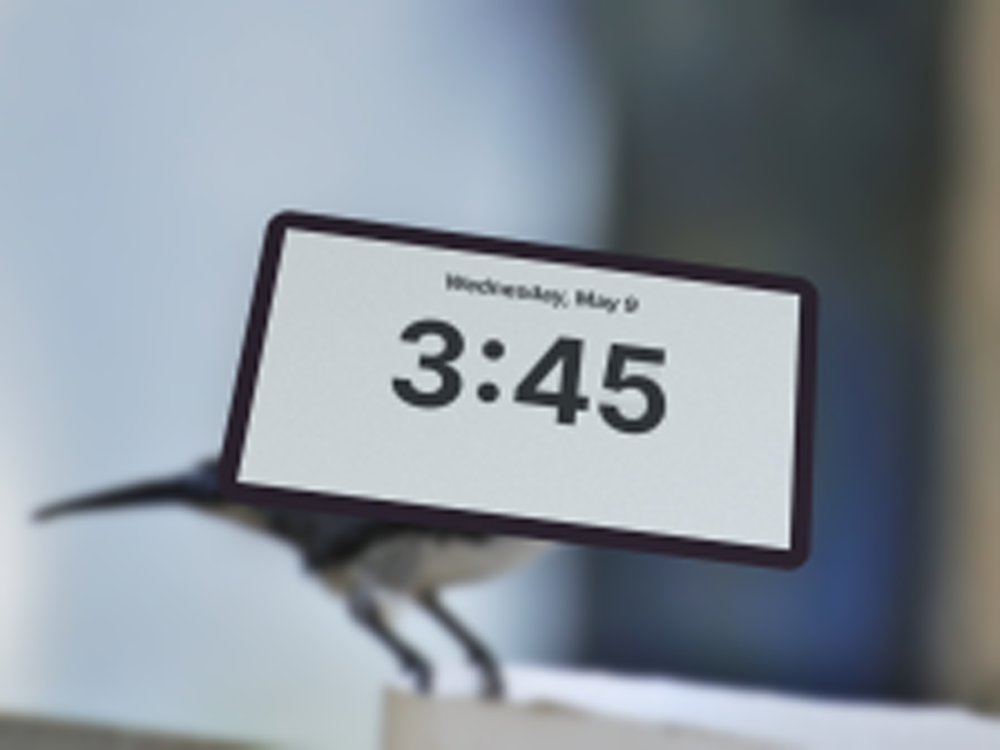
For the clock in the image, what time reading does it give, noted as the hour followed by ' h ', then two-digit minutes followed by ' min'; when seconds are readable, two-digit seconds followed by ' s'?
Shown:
3 h 45 min
